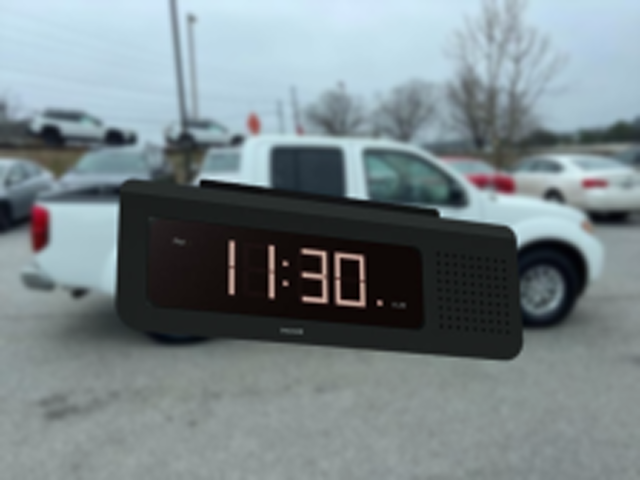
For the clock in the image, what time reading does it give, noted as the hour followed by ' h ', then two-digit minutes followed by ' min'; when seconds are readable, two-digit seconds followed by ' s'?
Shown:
11 h 30 min
